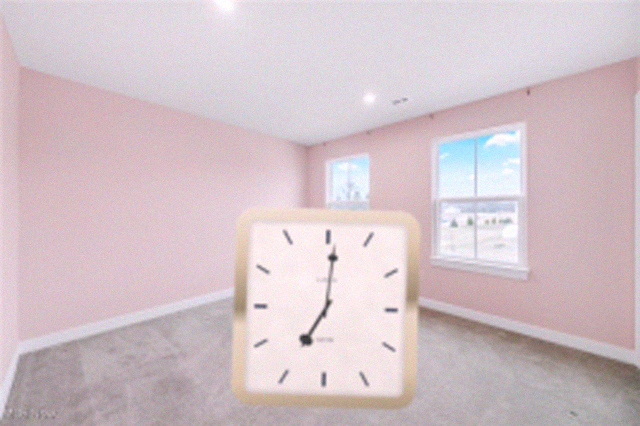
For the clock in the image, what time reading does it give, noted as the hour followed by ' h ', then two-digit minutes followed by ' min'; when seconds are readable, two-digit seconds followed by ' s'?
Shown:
7 h 01 min
